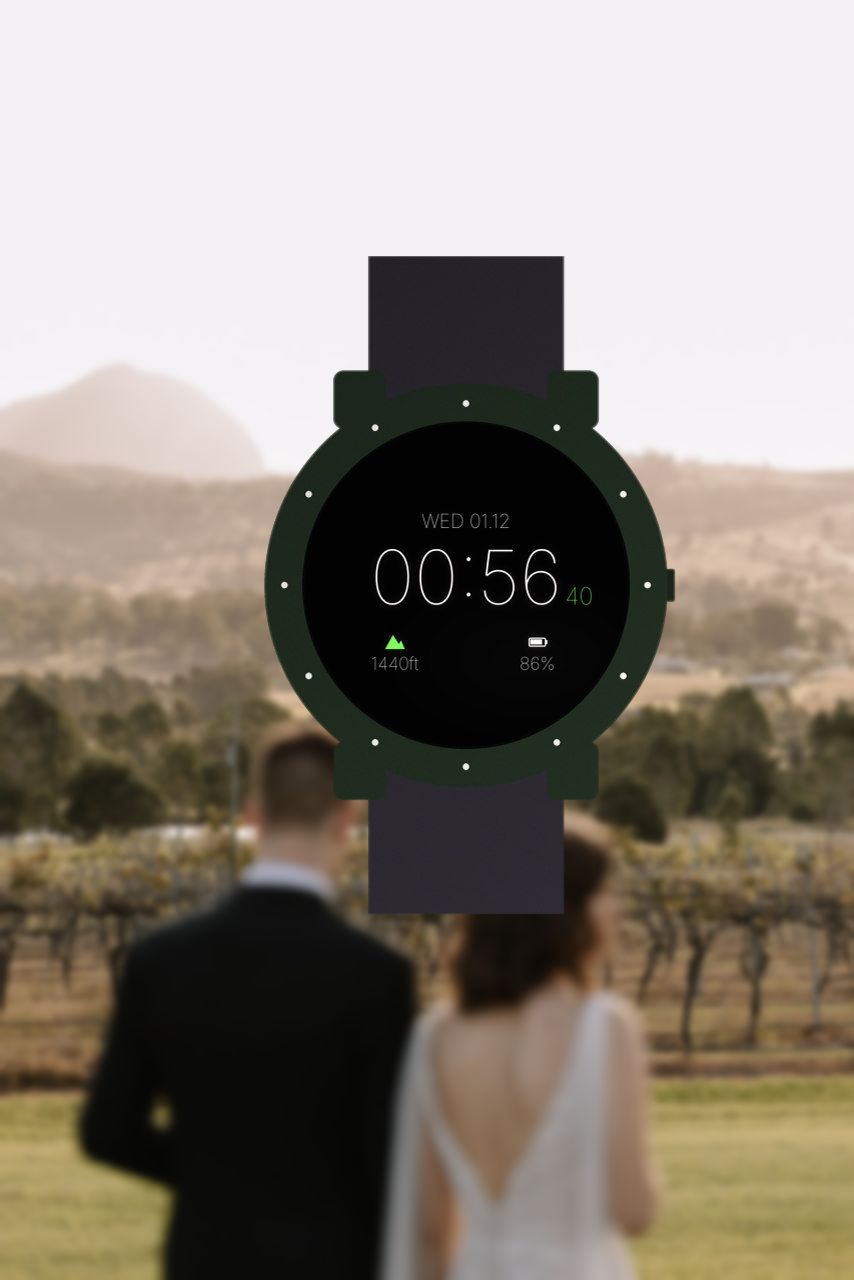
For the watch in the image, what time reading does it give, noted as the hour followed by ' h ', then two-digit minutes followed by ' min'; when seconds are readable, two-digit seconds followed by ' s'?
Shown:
0 h 56 min 40 s
